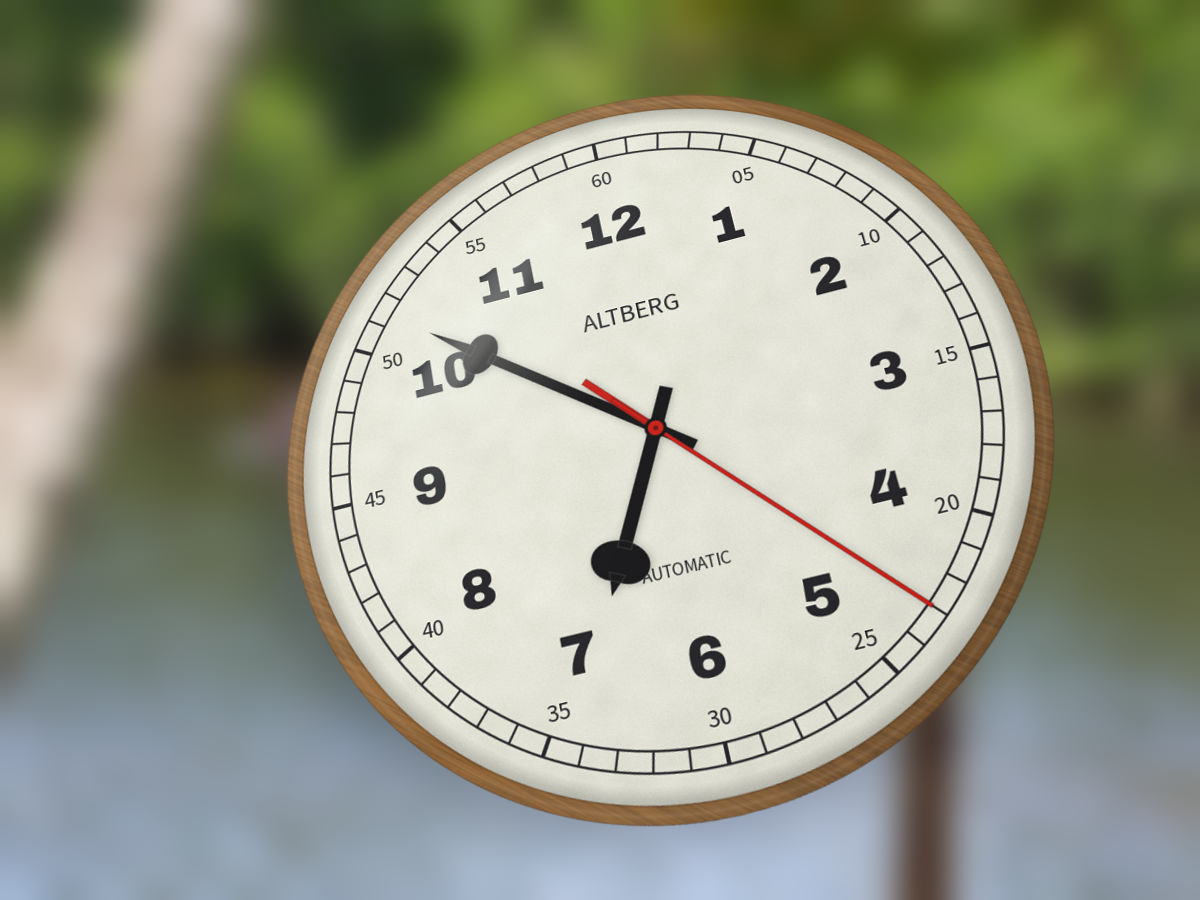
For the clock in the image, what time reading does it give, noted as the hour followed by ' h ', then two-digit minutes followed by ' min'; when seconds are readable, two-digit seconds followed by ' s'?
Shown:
6 h 51 min 23 s
